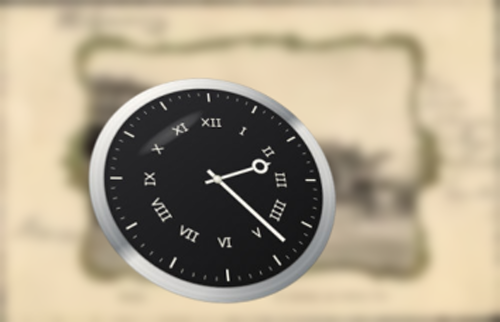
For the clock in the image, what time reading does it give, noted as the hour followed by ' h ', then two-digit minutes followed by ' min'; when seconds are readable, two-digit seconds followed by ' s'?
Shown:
2 h 23 min
